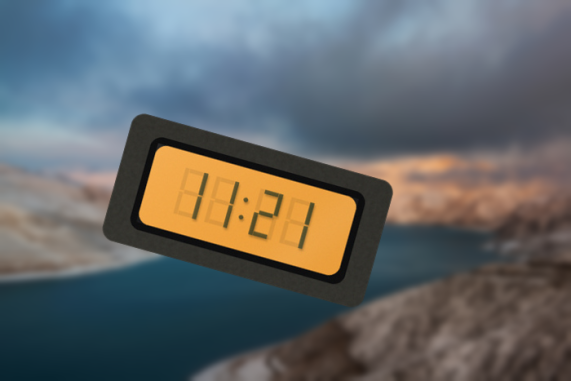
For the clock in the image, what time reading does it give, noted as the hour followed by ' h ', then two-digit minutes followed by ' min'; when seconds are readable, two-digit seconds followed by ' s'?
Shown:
11 h 21 min
